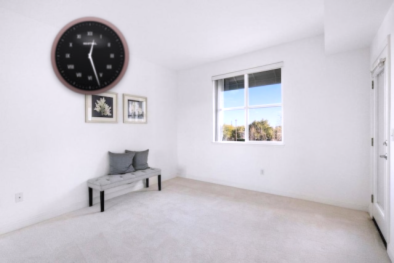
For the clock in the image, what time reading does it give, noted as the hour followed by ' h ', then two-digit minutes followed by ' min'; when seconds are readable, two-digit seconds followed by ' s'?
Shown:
12 h 27 min
